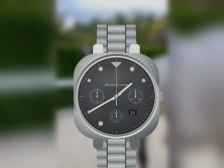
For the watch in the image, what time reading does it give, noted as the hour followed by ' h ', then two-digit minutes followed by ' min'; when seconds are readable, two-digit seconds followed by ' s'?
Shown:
1 h 40 min
